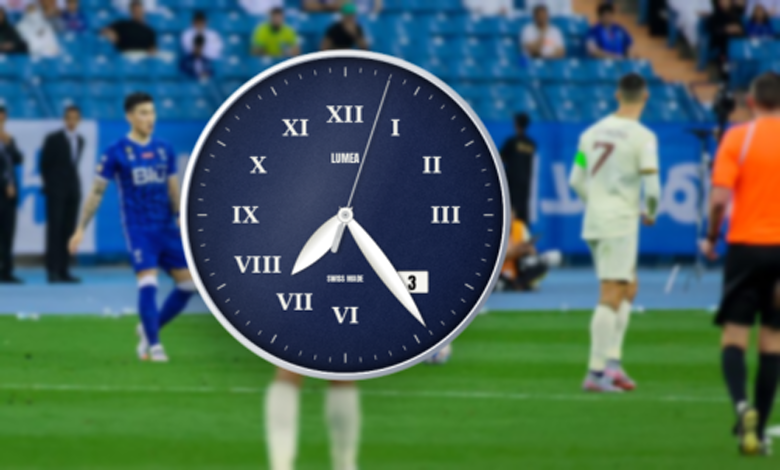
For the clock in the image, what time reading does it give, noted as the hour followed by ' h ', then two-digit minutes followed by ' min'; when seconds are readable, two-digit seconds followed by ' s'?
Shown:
7 h 24 min 03 s
